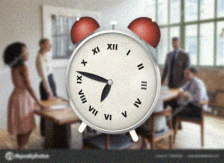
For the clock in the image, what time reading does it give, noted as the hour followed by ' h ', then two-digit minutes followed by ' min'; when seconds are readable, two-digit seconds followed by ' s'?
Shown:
6 h 47 min
